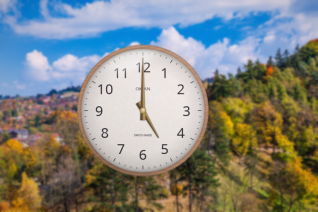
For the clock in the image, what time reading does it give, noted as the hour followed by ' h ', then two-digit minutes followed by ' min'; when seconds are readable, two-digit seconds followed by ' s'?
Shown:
5 h 00 min
